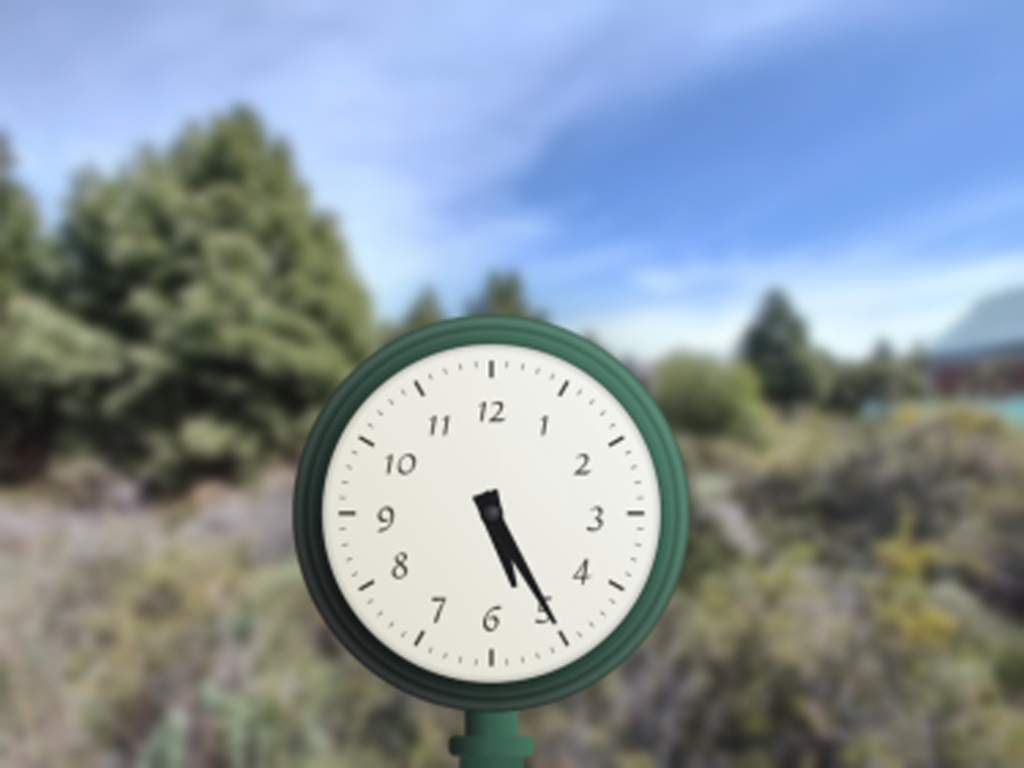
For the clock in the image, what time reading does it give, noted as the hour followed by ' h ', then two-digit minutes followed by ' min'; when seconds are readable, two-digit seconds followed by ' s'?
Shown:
5 h 25 min
